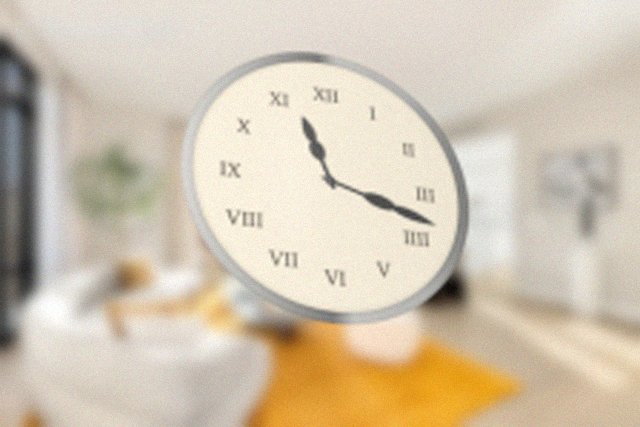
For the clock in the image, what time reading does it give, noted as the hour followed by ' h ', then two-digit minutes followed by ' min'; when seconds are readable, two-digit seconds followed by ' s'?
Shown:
11 h 18 min
